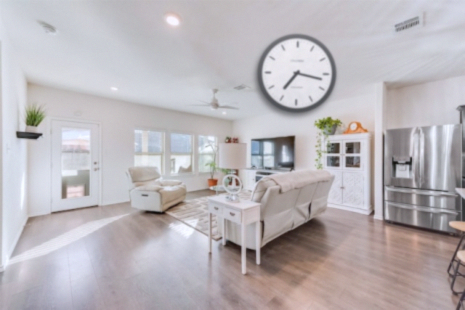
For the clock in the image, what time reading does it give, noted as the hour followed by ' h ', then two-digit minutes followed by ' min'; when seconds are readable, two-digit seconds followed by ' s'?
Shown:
7 h 17 min
